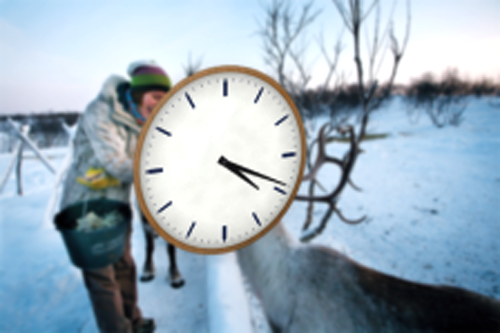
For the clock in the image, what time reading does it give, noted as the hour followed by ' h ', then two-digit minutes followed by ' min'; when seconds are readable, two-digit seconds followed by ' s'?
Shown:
4 h 19 min
